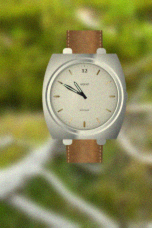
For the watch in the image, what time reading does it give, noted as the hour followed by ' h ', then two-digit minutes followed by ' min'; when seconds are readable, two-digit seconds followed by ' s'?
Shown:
10 h 50 min
